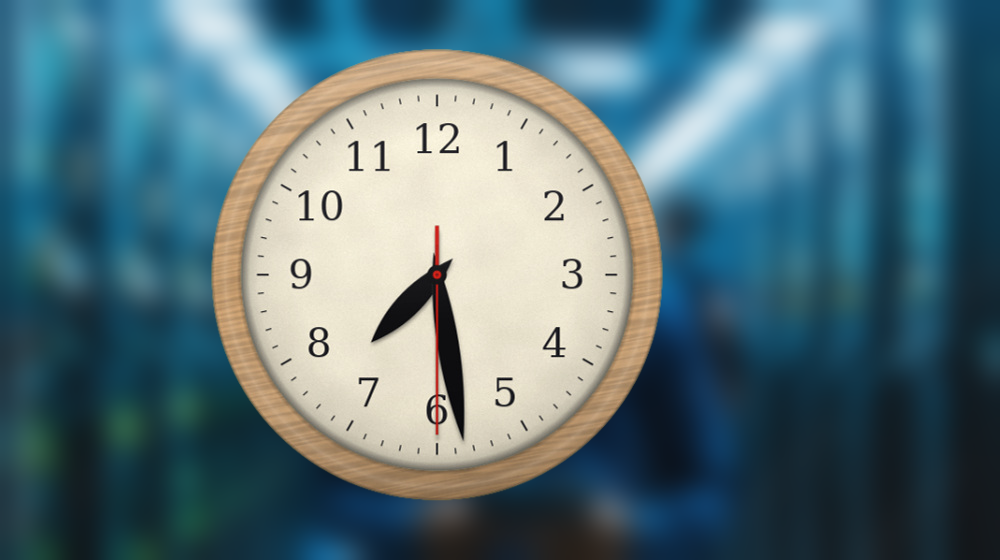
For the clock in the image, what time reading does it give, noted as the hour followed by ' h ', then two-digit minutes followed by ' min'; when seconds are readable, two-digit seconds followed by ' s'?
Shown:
7 h 28 min 30 s
